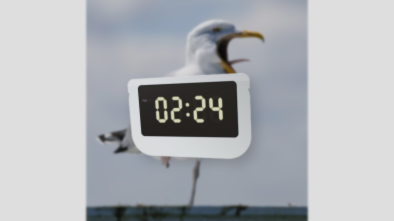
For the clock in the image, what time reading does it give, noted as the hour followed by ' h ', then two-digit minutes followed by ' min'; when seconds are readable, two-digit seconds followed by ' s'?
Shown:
2 h 24 min
